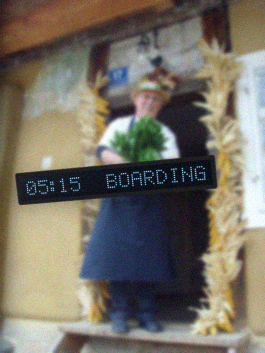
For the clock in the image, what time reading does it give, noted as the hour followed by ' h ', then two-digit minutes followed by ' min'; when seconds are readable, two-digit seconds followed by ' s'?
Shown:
5 h 15 min
